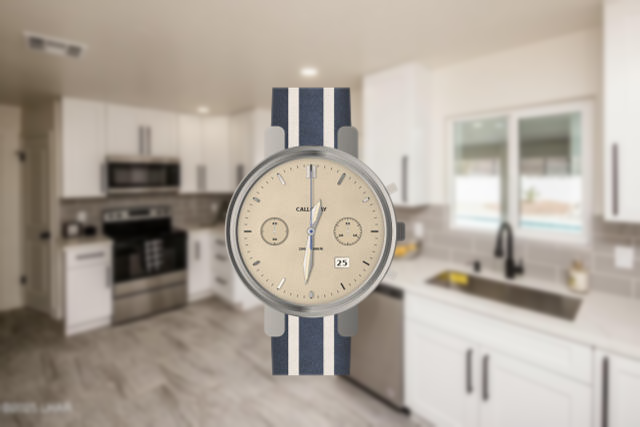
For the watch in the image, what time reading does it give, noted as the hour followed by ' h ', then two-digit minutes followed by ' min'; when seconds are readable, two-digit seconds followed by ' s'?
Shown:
12 h 31 min
